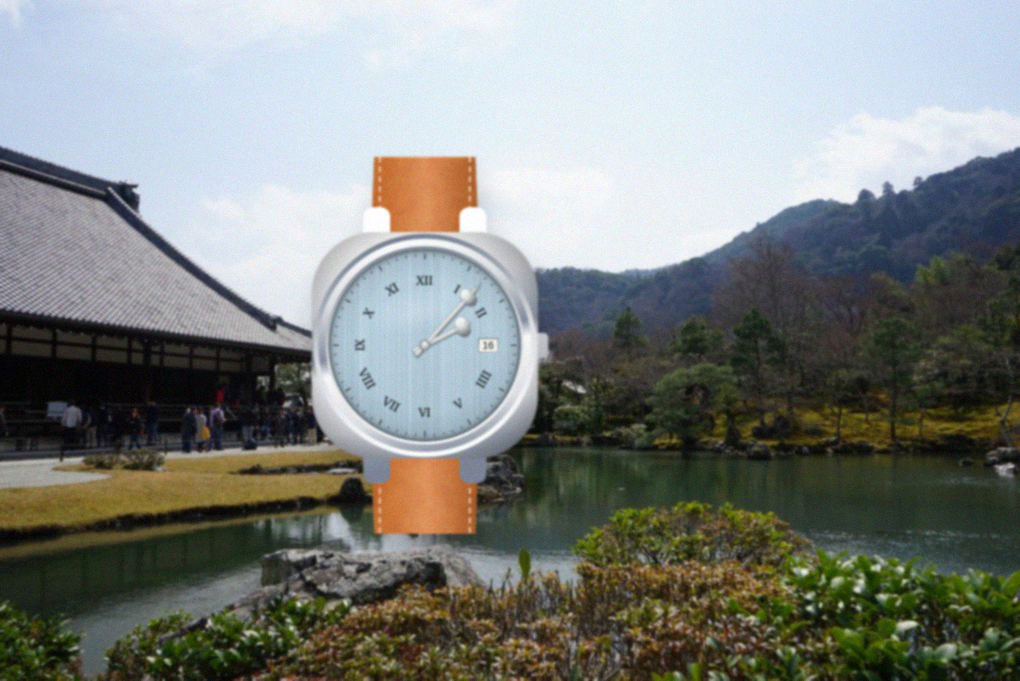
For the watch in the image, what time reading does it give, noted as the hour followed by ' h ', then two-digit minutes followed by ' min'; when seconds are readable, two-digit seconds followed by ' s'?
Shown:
2 h 07 min
